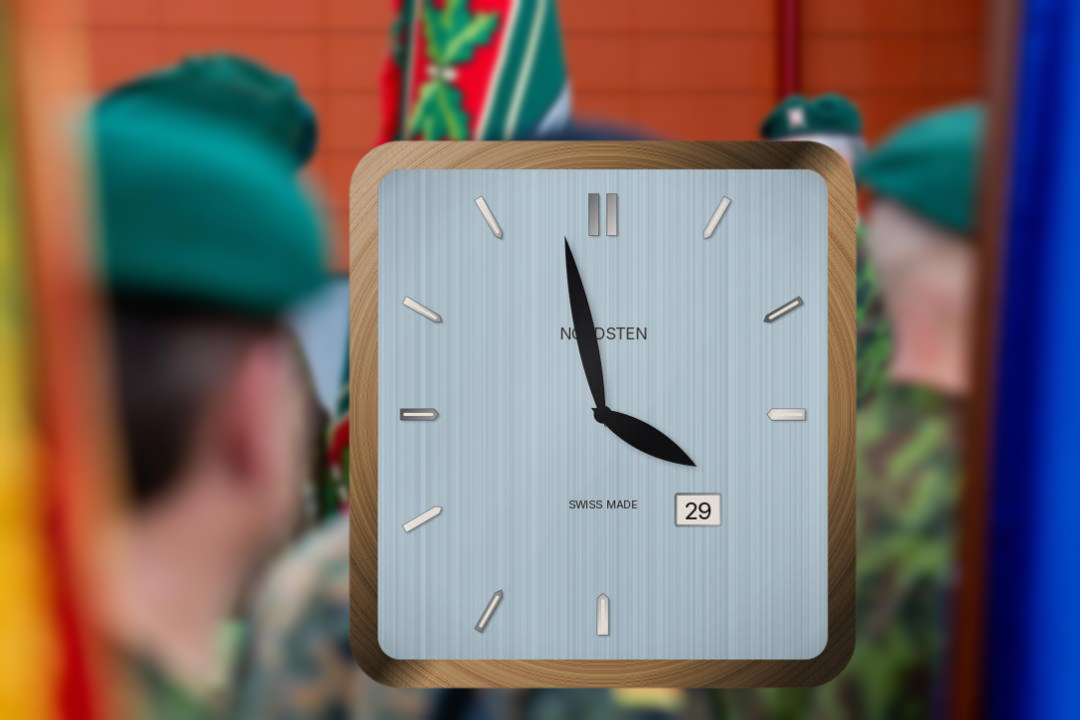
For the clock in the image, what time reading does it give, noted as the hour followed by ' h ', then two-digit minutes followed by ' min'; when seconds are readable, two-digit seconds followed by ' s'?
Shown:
3 h 58 min
